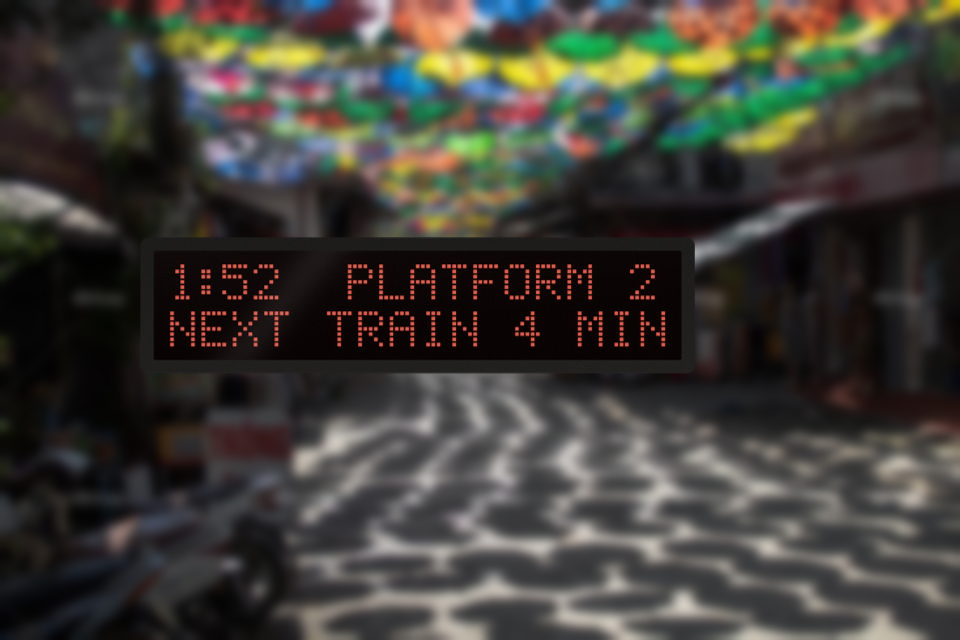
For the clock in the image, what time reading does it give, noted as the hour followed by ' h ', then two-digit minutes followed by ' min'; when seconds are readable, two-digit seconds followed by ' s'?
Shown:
1 h 52 min
